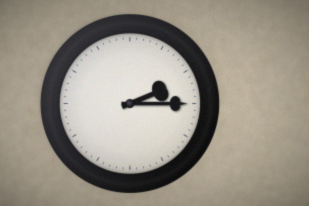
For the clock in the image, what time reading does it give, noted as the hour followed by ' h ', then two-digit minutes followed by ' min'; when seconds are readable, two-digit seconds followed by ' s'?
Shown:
2 h 15 min
